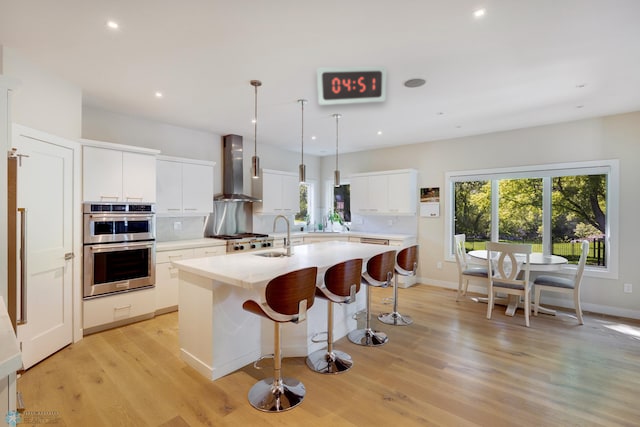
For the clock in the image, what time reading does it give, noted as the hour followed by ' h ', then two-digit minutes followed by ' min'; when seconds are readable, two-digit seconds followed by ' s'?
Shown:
4 h 51 min
